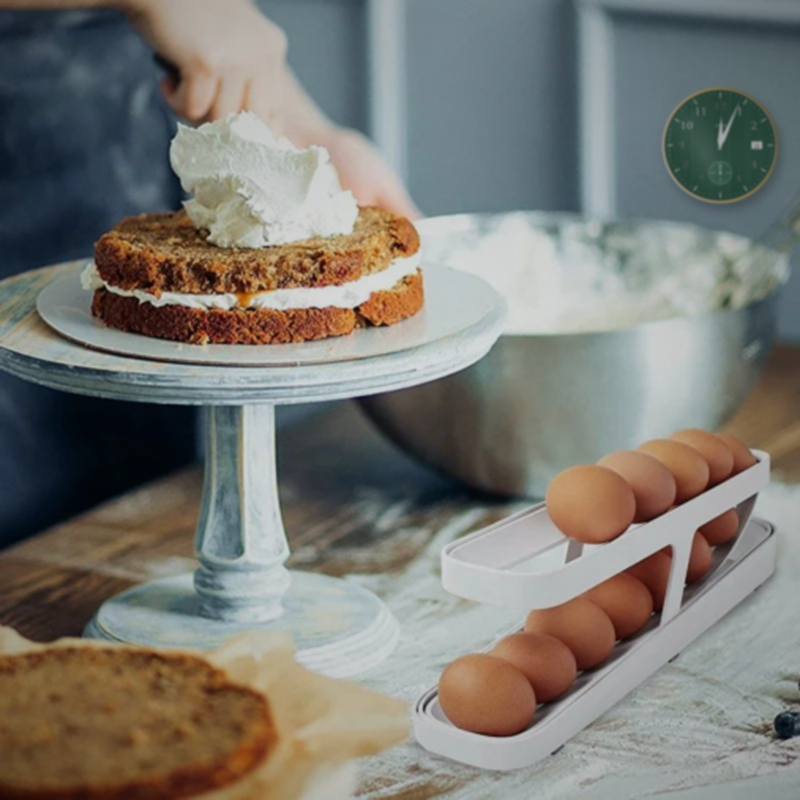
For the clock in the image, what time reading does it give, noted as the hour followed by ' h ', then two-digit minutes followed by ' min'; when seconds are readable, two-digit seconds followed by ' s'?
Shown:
12 h 04 min
